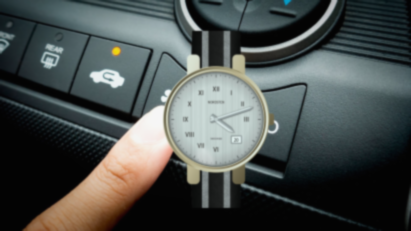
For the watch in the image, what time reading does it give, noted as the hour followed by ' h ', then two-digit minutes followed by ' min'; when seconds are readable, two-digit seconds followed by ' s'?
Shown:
4 h 12 min
